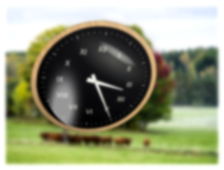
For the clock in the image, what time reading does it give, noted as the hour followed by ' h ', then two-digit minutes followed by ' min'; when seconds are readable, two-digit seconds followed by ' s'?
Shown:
3 h 25 min
